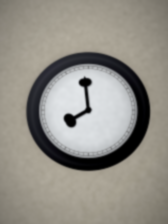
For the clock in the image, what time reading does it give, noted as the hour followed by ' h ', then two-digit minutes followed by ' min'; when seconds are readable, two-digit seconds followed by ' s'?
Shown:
7 h 59 min
